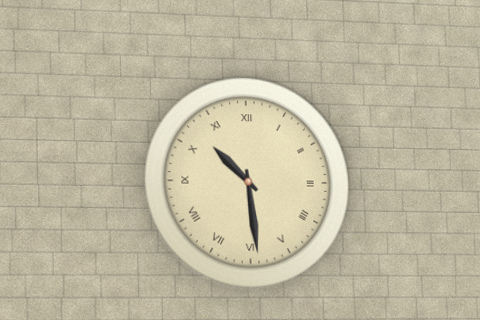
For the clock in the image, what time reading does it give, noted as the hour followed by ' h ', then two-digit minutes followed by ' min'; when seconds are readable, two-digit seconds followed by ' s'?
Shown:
10 h 29 min
